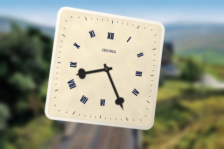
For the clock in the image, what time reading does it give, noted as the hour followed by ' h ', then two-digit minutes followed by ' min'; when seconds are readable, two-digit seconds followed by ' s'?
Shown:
8 h 25 min
